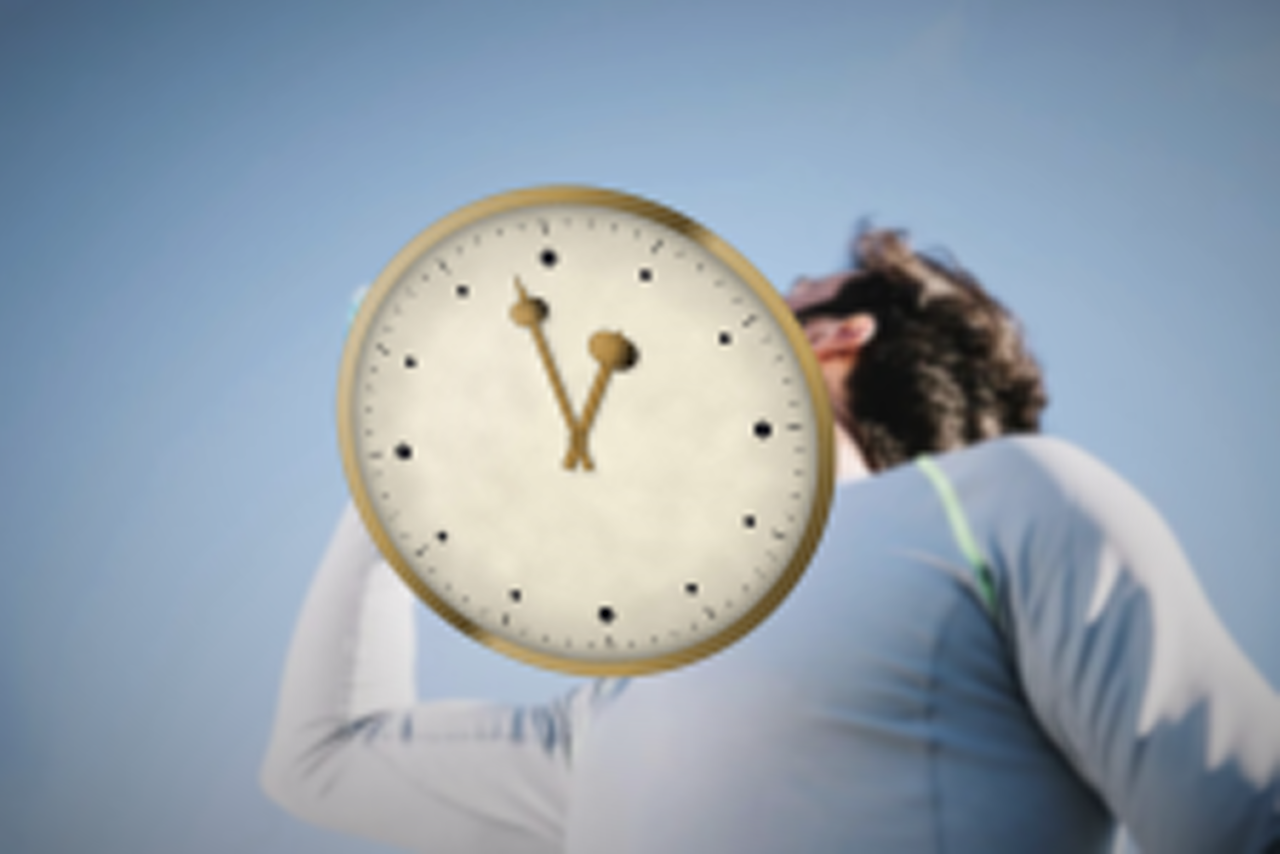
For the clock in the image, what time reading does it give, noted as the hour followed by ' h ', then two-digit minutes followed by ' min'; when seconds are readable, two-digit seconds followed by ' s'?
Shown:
12 h 58 min
